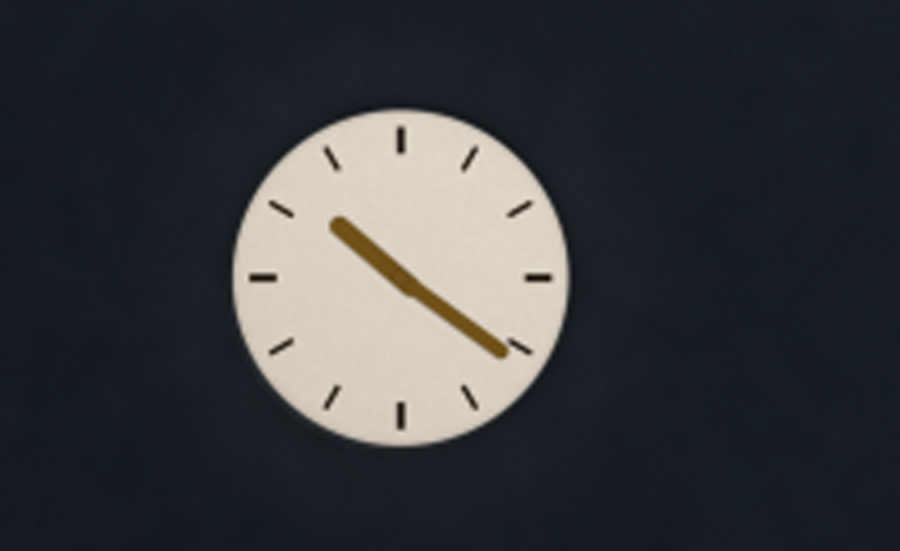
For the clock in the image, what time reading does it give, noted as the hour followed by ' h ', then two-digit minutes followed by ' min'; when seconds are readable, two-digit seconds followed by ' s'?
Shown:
10 h 21 min
